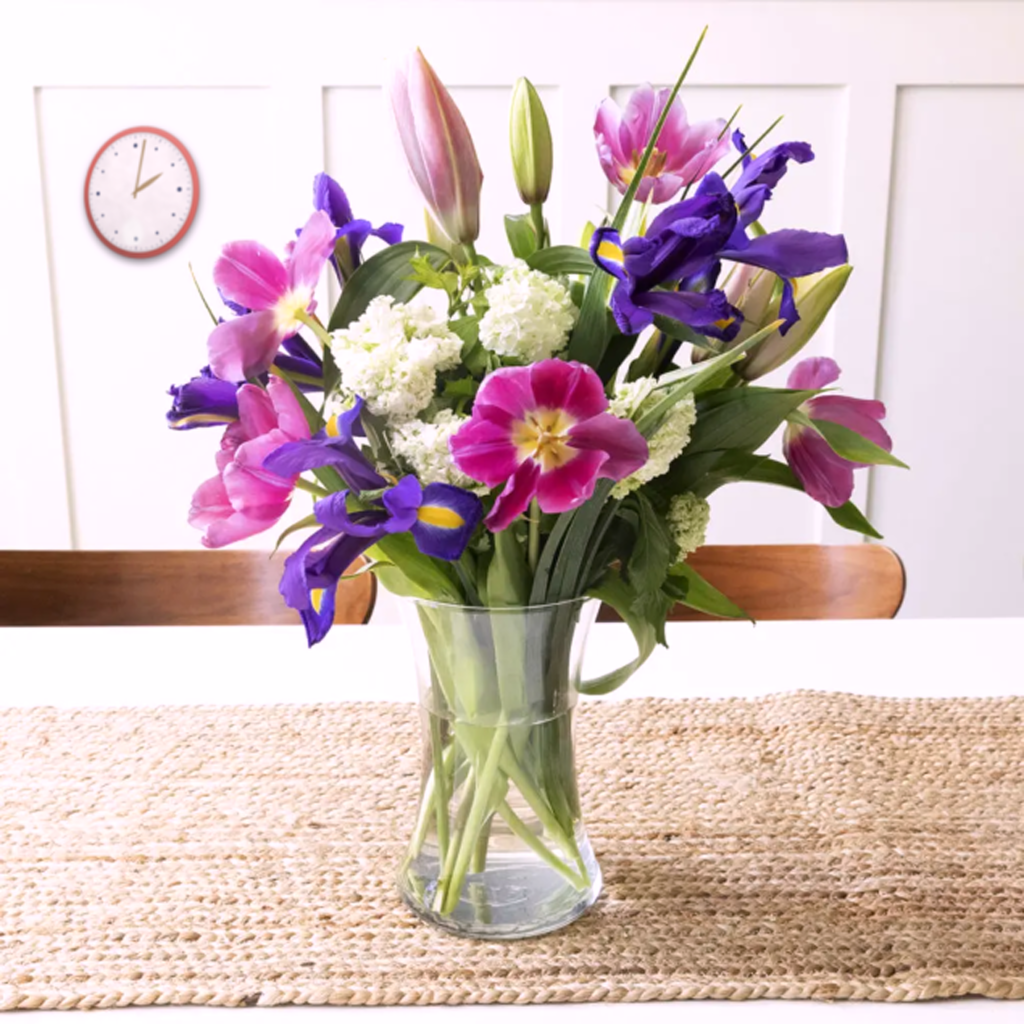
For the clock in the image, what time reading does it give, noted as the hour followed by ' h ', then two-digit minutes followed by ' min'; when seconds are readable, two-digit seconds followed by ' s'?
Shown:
2 h 02 min
